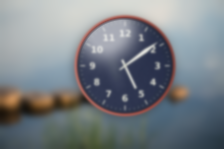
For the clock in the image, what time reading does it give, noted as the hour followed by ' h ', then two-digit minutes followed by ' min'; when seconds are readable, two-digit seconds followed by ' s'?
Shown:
5 h 09 min
